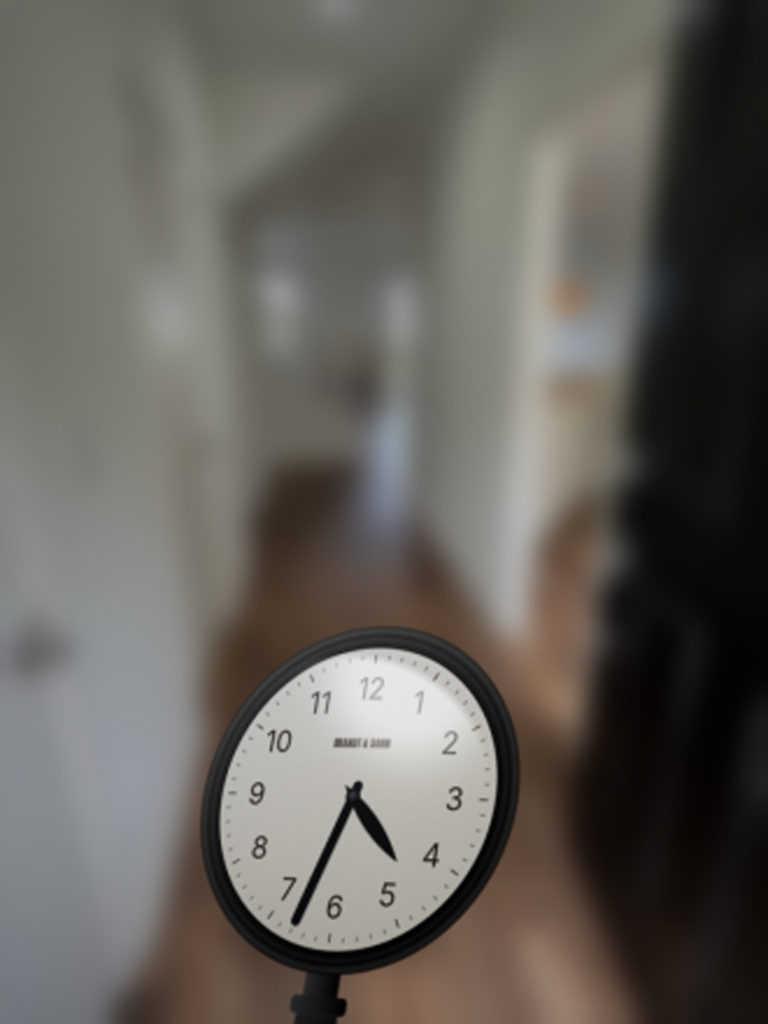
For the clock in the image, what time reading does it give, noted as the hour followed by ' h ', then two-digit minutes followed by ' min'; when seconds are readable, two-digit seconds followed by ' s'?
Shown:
4 h 33 min
